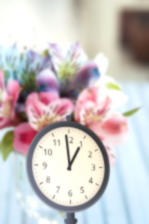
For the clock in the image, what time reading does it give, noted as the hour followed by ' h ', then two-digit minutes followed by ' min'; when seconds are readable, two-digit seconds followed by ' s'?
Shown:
12 h 59 min
